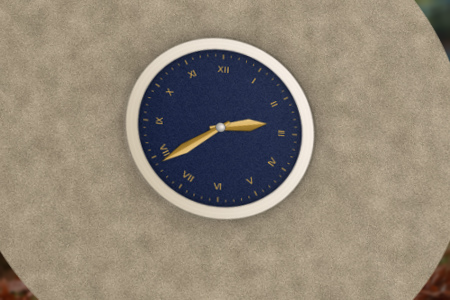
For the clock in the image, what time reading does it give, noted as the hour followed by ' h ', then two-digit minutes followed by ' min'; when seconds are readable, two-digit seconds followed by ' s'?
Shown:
2 h 39 min
